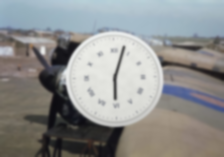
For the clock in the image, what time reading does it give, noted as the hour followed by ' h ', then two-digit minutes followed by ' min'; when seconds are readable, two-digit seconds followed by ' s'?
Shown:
6 h 03 min
